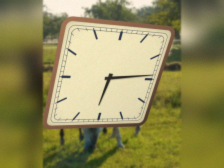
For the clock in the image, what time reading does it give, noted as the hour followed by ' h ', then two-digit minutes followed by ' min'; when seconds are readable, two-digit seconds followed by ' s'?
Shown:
6 h 14 min
